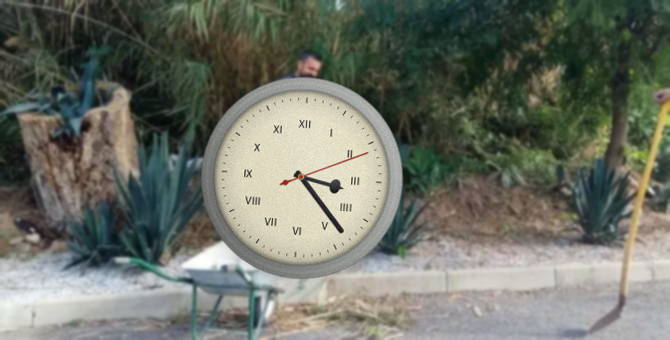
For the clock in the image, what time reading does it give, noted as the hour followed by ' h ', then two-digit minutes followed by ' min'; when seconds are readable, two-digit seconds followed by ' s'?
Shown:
3 h 23 min 11 s
